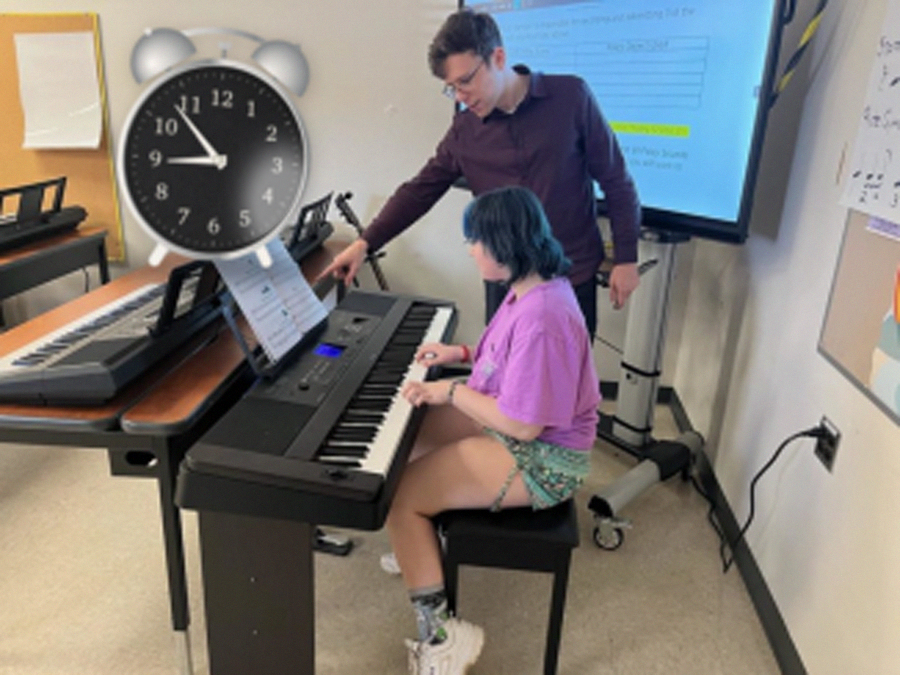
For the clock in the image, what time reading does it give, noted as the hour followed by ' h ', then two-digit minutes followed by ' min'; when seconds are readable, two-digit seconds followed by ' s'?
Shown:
8 h 53 min
